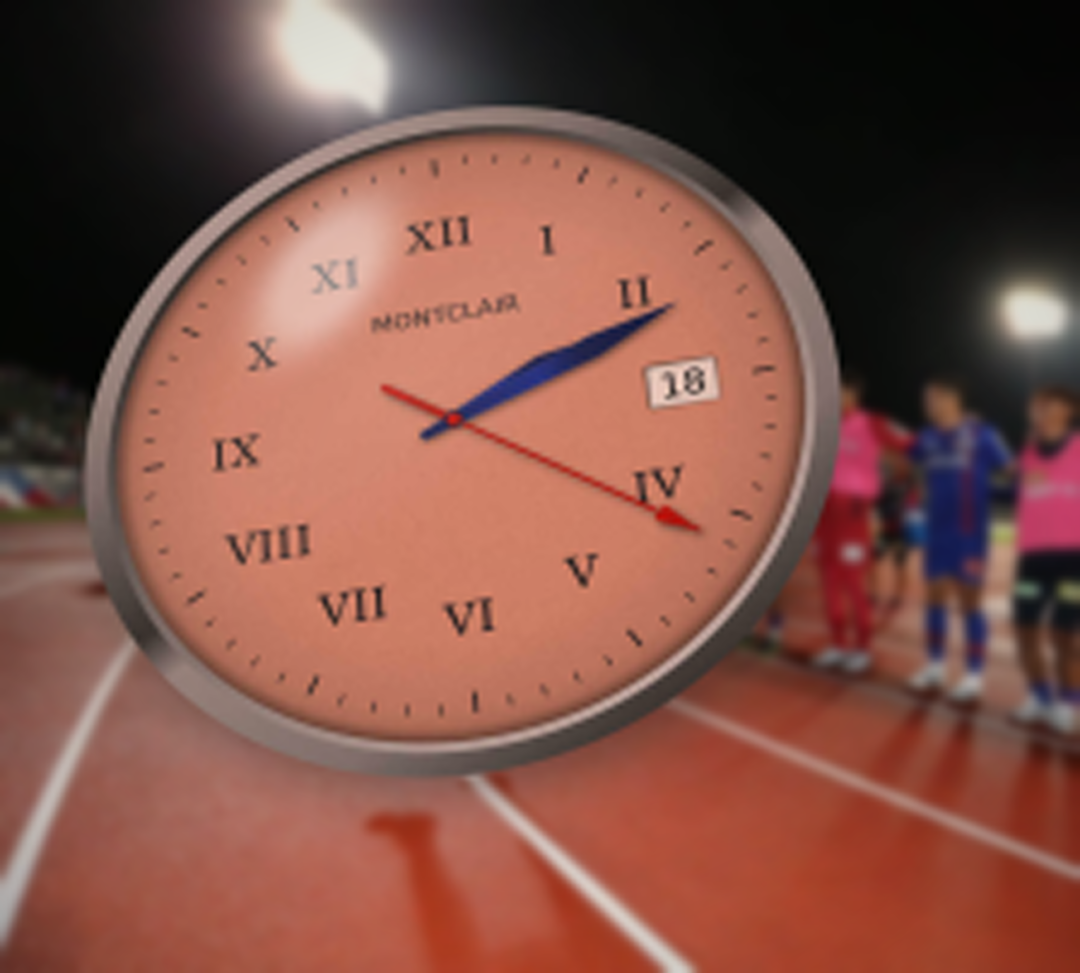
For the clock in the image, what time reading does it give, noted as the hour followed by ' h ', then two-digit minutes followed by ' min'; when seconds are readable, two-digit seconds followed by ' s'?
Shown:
2 h 11 min 21 s
